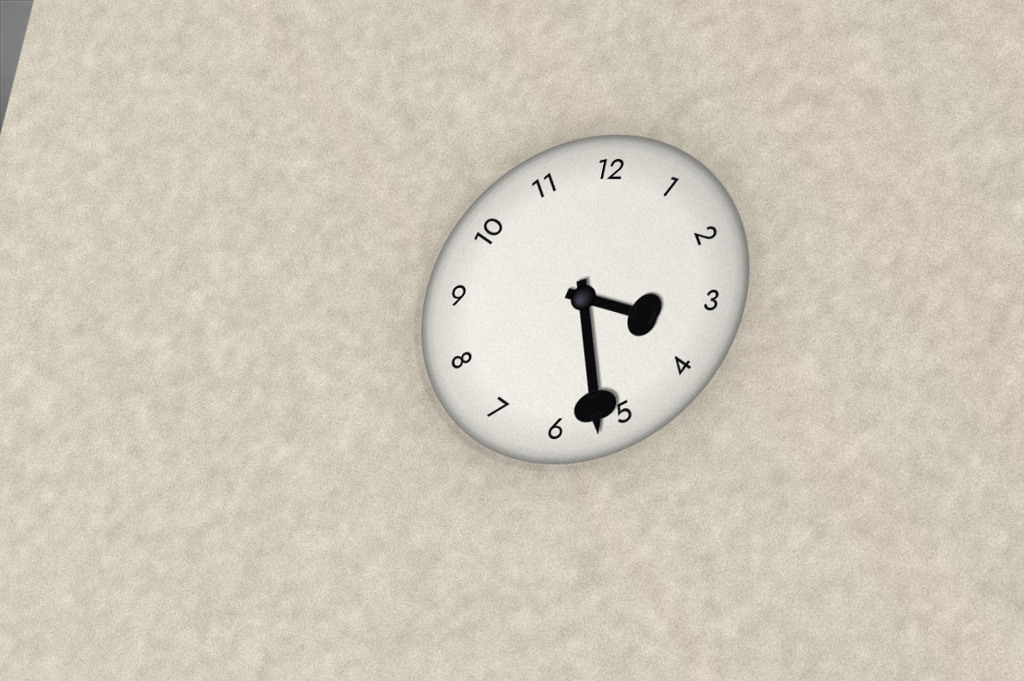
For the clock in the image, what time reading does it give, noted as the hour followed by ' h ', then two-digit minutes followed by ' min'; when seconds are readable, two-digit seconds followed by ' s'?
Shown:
3 h 27 min
